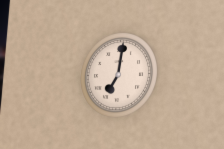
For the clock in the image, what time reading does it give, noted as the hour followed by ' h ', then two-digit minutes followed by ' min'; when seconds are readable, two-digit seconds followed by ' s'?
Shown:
7 h 01 min
